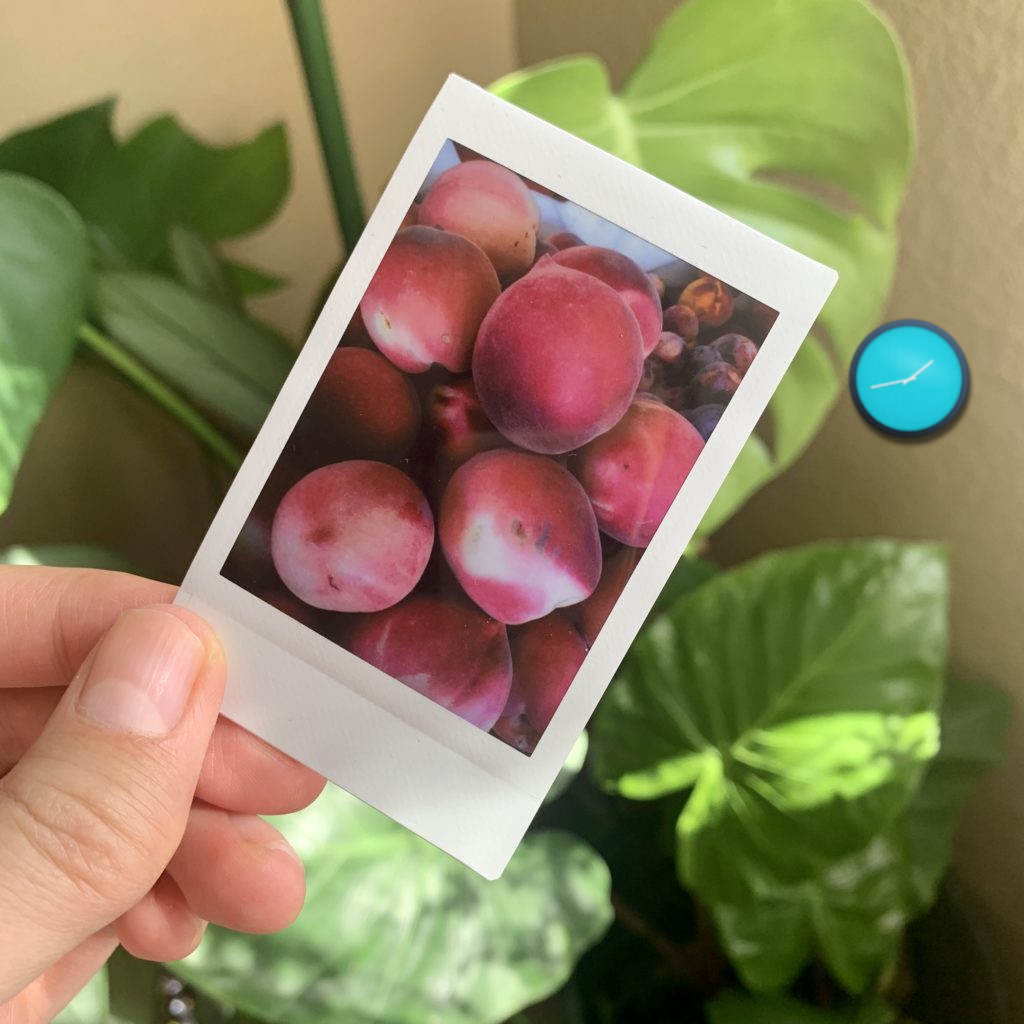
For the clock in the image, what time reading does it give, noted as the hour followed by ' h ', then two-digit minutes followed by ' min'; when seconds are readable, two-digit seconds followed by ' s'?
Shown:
1 h 43 min
